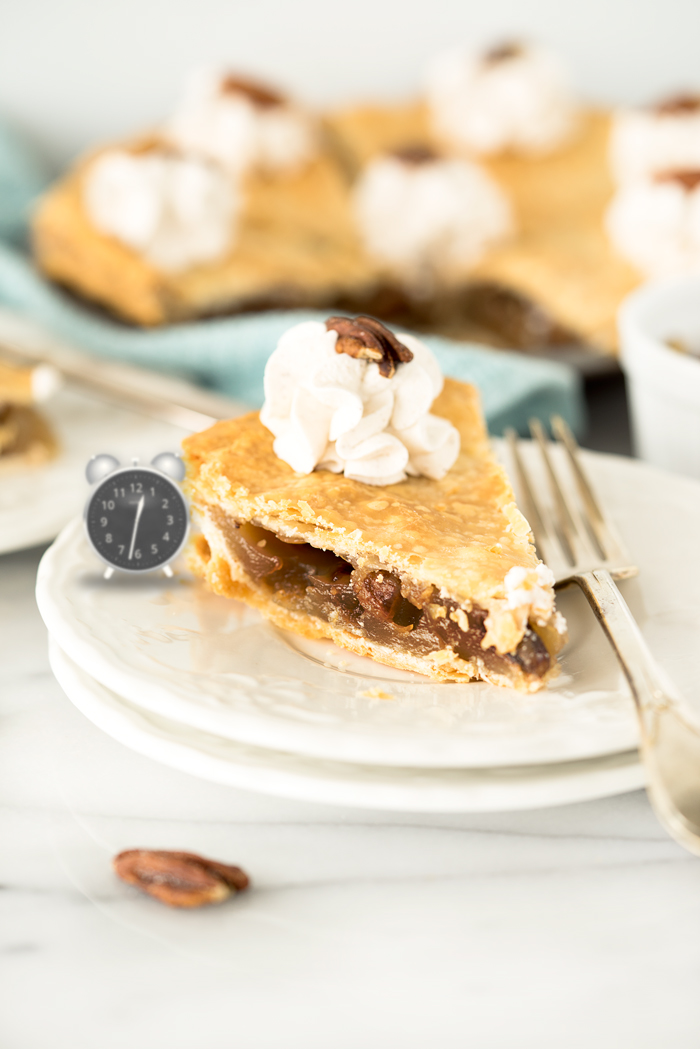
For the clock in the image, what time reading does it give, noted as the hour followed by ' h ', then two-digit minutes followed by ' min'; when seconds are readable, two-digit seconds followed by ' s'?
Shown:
12 h 32 min
